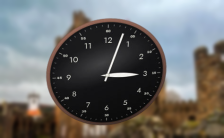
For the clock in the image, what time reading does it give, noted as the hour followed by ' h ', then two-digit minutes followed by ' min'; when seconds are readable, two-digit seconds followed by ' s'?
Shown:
3 h 03 min
